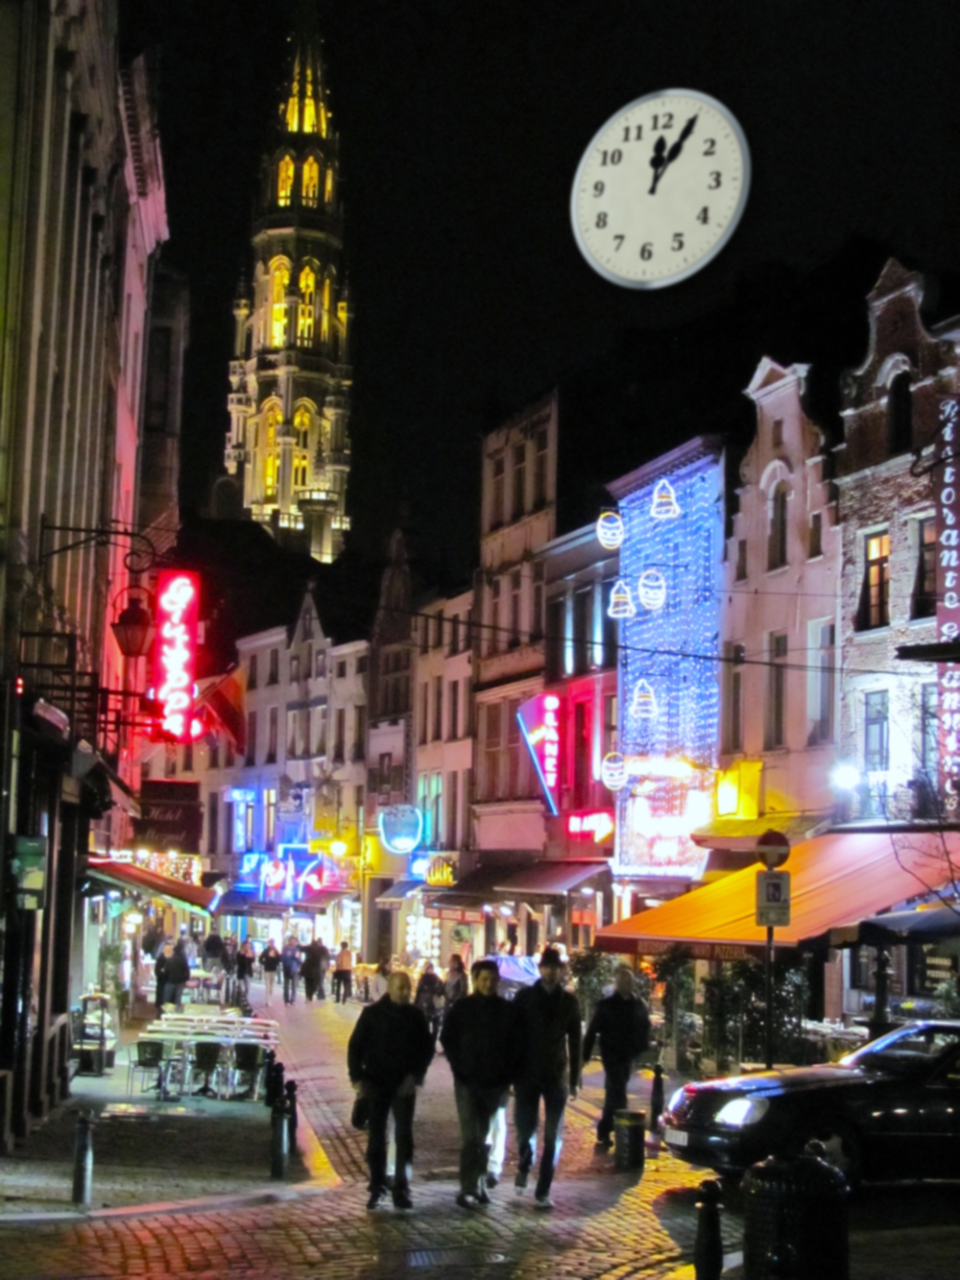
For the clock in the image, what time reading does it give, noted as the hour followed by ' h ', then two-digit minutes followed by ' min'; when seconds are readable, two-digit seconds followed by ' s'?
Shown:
12 h 05 min
